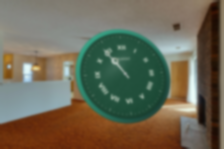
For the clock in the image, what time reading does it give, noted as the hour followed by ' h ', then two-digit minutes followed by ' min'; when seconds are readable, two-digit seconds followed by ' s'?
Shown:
10 h 54 min
